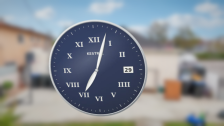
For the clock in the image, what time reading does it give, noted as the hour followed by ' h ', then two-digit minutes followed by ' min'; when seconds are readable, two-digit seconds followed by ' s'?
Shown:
7 h 03 min
